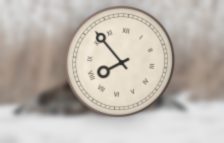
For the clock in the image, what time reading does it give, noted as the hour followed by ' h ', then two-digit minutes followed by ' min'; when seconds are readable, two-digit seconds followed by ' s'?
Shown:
7 h 52 min
